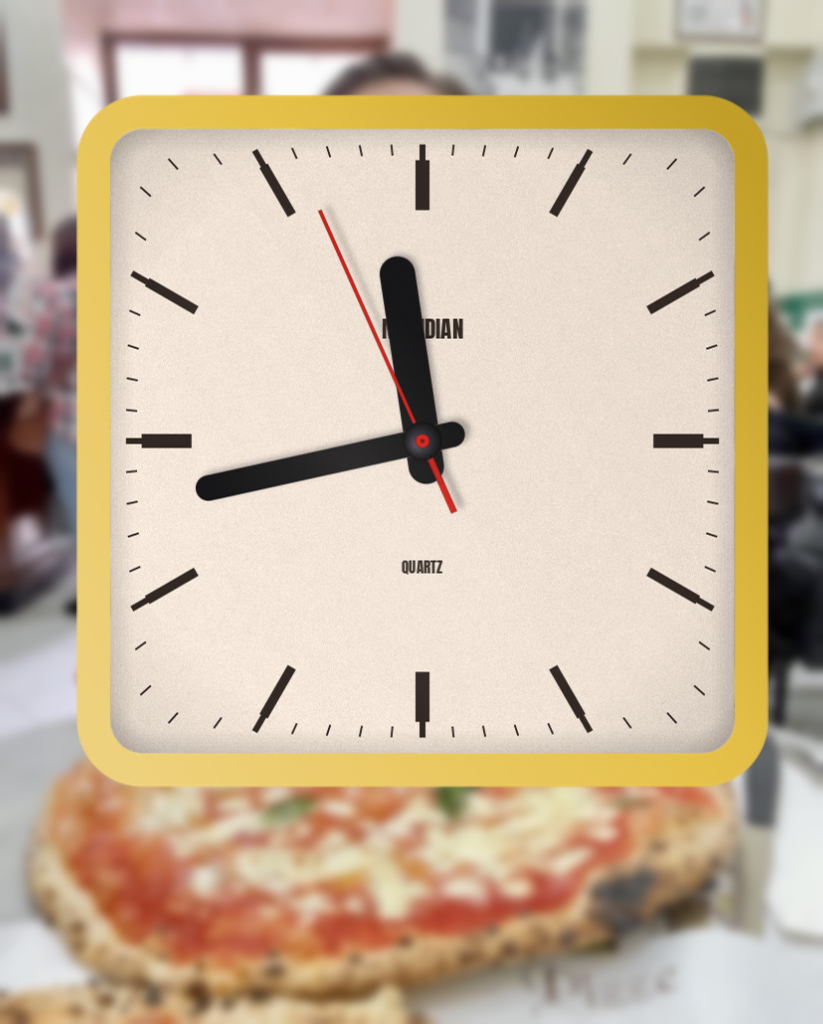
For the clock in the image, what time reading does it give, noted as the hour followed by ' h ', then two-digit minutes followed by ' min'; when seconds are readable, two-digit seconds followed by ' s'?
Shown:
11 h 42 min 56 s
